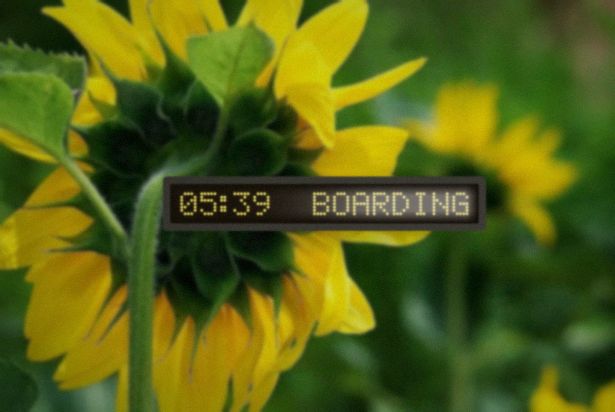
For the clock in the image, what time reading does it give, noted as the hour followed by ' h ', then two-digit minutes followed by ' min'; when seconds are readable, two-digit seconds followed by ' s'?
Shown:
5 h 39 min
